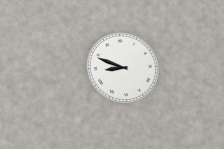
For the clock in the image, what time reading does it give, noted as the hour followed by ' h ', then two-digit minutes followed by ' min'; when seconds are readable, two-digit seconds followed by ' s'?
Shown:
8 h 49 min
